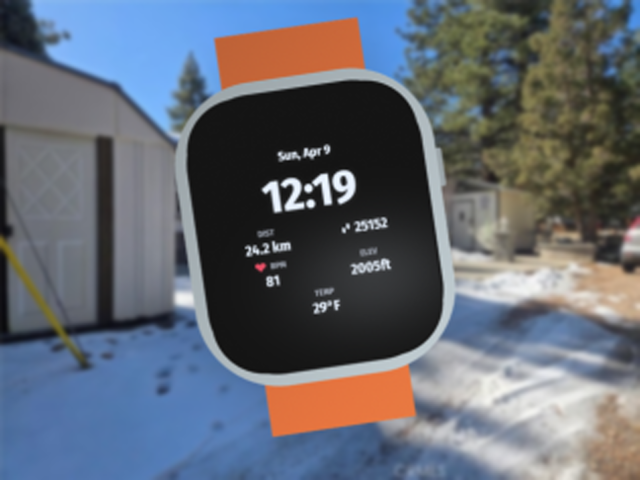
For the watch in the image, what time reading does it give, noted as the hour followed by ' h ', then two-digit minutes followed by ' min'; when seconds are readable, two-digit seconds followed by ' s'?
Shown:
12 h 19 min
